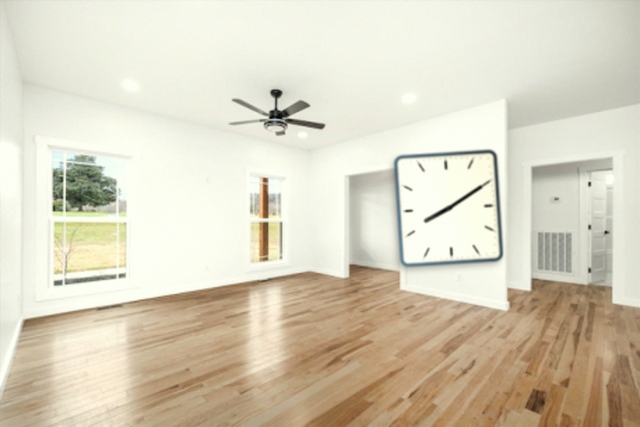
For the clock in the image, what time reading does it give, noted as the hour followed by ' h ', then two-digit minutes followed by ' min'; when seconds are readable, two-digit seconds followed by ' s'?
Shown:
8 h 10 min
